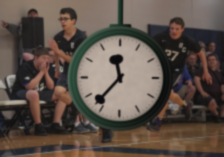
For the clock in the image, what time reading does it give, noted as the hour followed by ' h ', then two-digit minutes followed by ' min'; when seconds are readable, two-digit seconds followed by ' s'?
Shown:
11 h 37 min
